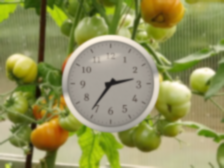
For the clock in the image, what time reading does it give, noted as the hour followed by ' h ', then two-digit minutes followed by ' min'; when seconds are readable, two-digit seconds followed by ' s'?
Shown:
2 h 36 min
